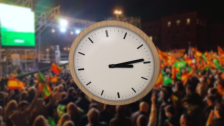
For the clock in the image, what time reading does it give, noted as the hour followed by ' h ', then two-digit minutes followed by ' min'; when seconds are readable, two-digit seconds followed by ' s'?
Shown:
3 h 14 min
